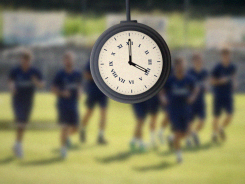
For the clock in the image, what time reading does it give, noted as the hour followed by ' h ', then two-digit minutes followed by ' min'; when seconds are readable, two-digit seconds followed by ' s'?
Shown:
4 h 00 min
